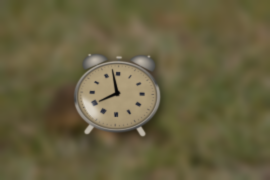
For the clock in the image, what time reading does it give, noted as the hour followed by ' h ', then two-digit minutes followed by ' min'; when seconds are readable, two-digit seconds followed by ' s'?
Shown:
7 h 58 min
